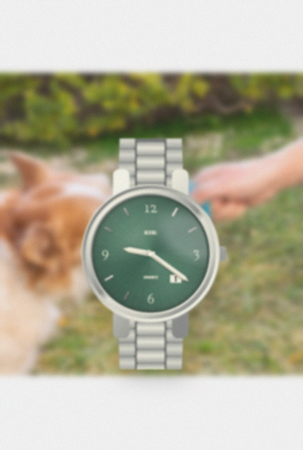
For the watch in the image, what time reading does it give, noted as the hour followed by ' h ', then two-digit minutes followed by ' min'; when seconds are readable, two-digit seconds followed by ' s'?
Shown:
9 h 21 min
